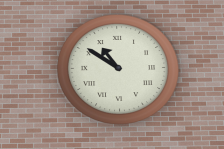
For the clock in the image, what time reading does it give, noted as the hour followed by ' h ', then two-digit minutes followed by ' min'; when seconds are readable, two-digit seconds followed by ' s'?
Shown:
10 h 51 min
